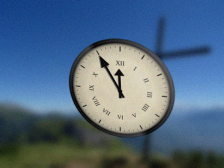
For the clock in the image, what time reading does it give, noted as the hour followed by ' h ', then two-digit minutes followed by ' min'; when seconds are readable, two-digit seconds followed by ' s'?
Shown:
11 h 55 min
